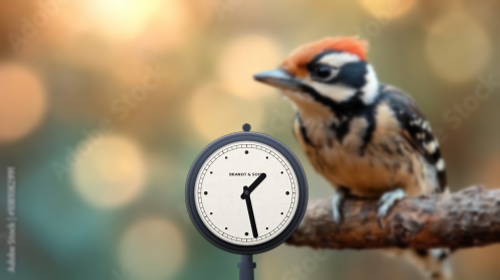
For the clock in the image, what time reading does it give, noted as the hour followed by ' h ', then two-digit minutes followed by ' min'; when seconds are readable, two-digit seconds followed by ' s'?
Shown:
1 h 28 min
